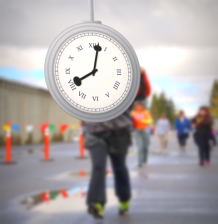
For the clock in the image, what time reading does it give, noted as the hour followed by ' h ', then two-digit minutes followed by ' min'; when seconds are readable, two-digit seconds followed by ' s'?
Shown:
8 h 02 min
